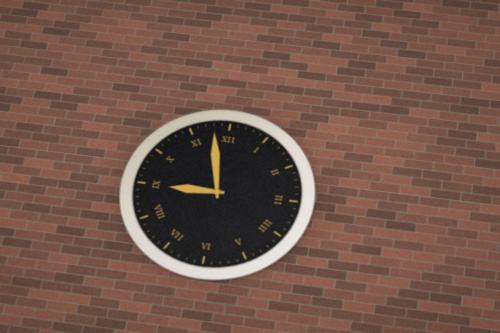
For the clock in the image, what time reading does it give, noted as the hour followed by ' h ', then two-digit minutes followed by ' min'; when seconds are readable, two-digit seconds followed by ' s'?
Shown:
8 h 58 min
